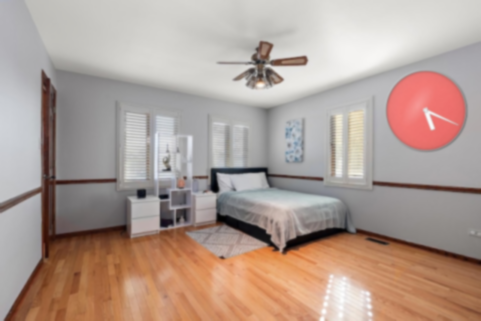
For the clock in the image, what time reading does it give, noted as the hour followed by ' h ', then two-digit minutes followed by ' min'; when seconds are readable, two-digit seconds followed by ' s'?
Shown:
5 h 19 min
